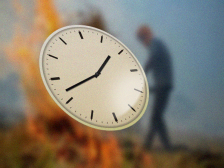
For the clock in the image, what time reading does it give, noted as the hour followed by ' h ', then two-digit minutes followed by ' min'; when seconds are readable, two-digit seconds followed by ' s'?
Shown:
1 h 42 min
